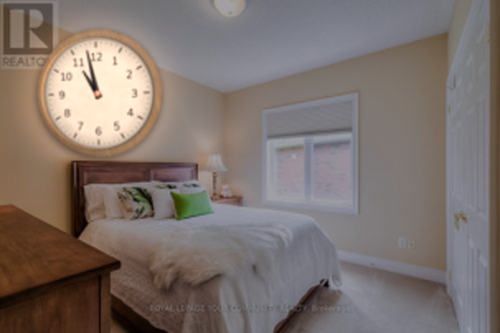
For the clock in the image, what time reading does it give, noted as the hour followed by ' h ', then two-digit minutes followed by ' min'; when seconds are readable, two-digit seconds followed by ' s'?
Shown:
10 h 58 min
